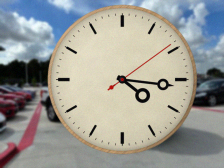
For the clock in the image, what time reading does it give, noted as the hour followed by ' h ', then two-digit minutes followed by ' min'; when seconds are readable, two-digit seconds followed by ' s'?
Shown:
4 h 16 min 09 s
